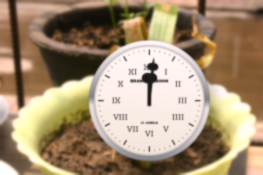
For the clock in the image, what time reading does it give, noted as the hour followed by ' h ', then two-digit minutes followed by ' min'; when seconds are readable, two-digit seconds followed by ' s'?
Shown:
12 h 01 min
